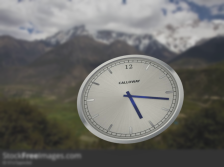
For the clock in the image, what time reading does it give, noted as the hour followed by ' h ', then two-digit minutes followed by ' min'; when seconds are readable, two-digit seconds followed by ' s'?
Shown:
5 h 17 min
